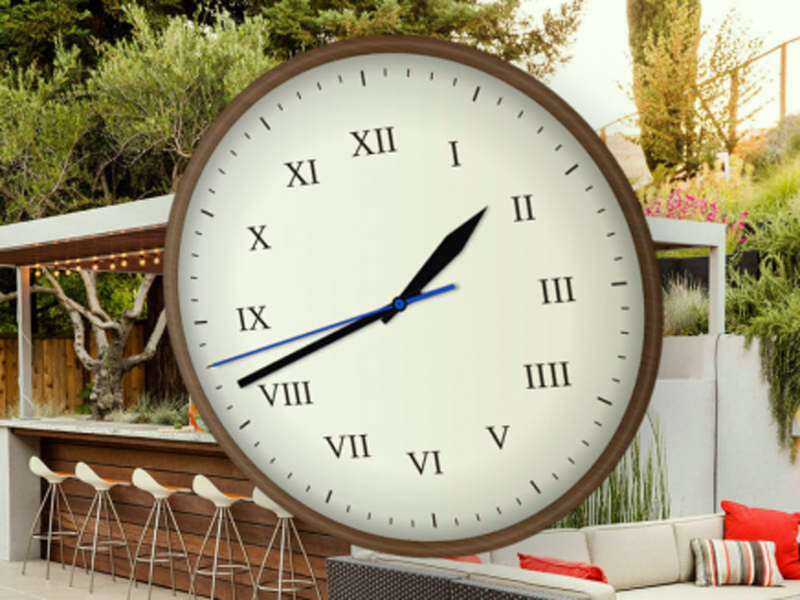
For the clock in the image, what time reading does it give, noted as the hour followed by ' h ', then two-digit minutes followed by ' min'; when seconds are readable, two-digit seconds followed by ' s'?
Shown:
1 h 41 min 43 s
